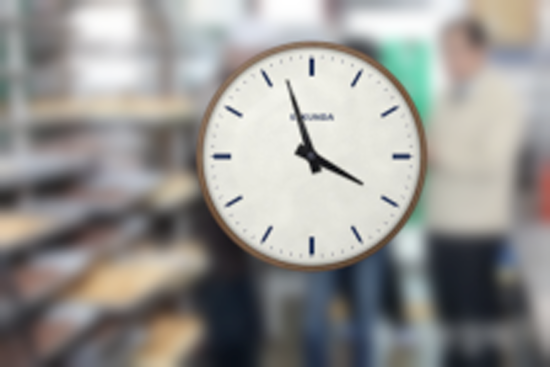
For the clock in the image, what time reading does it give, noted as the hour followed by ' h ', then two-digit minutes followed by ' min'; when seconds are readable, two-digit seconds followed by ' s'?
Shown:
3 h 57 min
